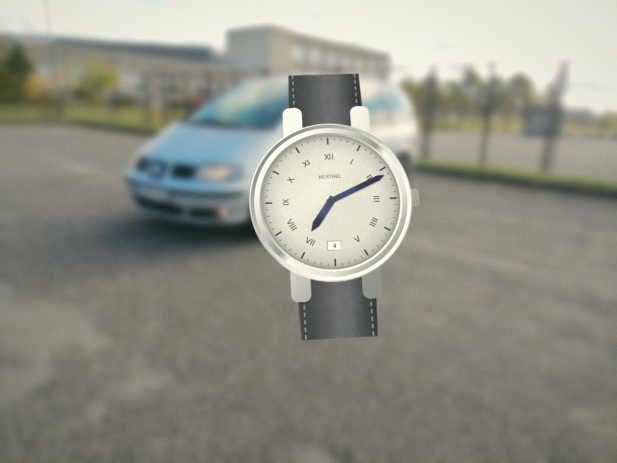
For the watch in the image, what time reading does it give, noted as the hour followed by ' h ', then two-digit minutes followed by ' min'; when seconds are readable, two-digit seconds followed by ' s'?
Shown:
7 h 11 min
